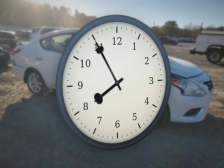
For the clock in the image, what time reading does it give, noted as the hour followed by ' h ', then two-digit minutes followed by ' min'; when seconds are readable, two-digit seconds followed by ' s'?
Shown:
7 h 55 min
